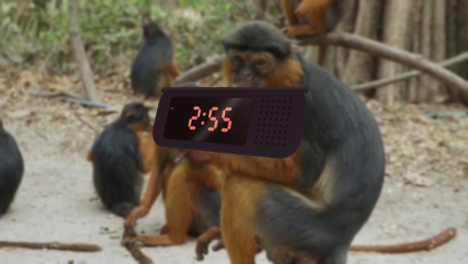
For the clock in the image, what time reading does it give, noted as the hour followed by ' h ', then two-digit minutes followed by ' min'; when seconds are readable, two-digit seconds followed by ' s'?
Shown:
2 h 55 min
